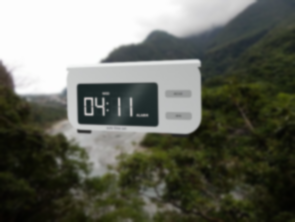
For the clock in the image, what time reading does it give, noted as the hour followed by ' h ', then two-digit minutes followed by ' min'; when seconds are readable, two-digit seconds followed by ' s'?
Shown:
4 h 11 min
